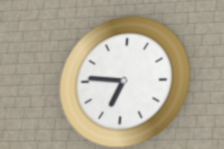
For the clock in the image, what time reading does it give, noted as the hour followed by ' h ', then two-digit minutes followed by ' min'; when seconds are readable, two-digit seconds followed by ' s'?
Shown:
6 h 46 min
